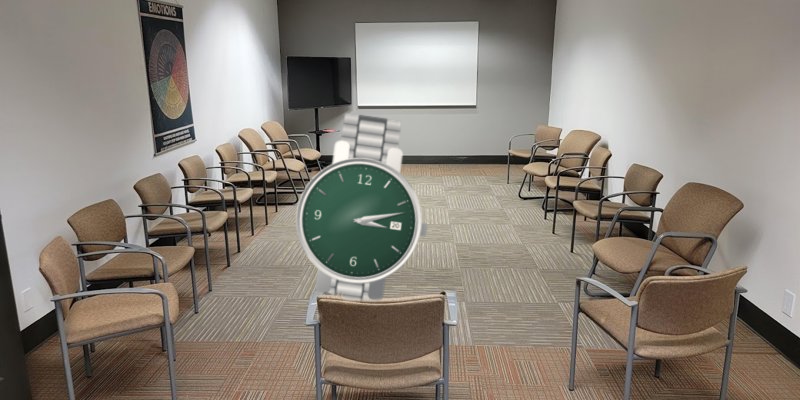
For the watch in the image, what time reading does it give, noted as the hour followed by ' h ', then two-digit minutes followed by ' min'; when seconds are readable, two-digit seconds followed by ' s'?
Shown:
3 h 12 min
